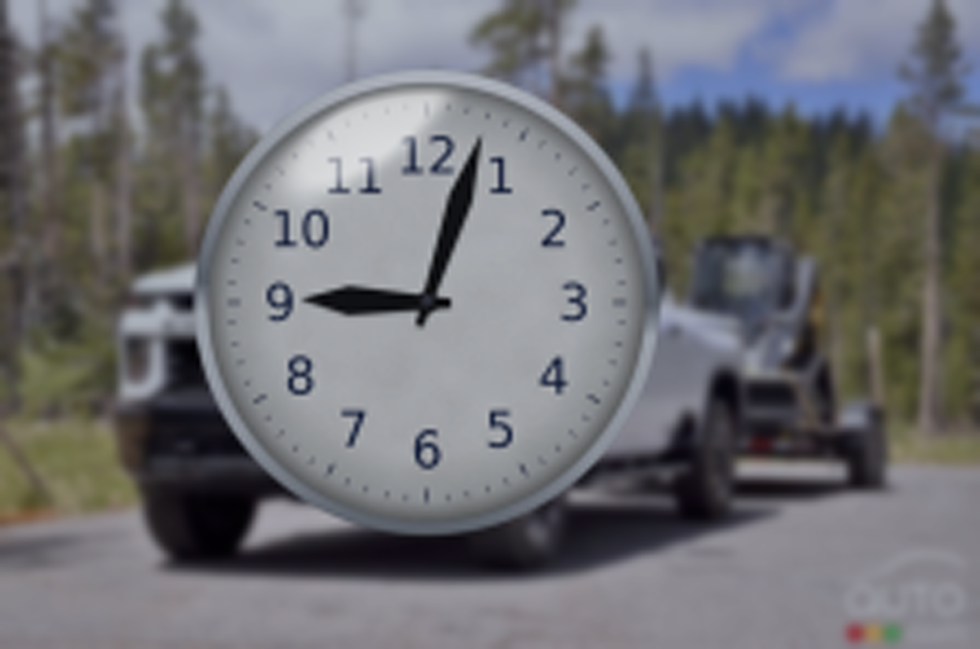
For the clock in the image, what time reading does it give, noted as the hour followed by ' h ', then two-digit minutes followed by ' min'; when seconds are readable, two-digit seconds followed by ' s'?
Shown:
9 h 03 min
